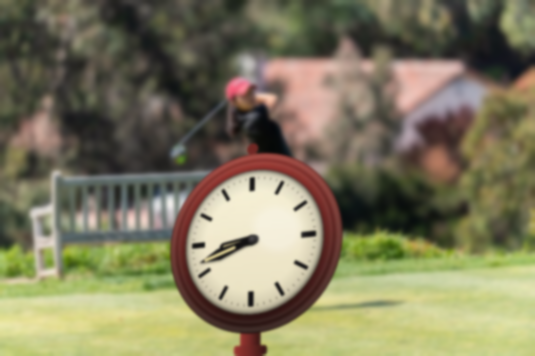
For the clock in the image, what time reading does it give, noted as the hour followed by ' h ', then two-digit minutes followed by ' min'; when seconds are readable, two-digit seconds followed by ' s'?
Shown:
8 h 42 min
